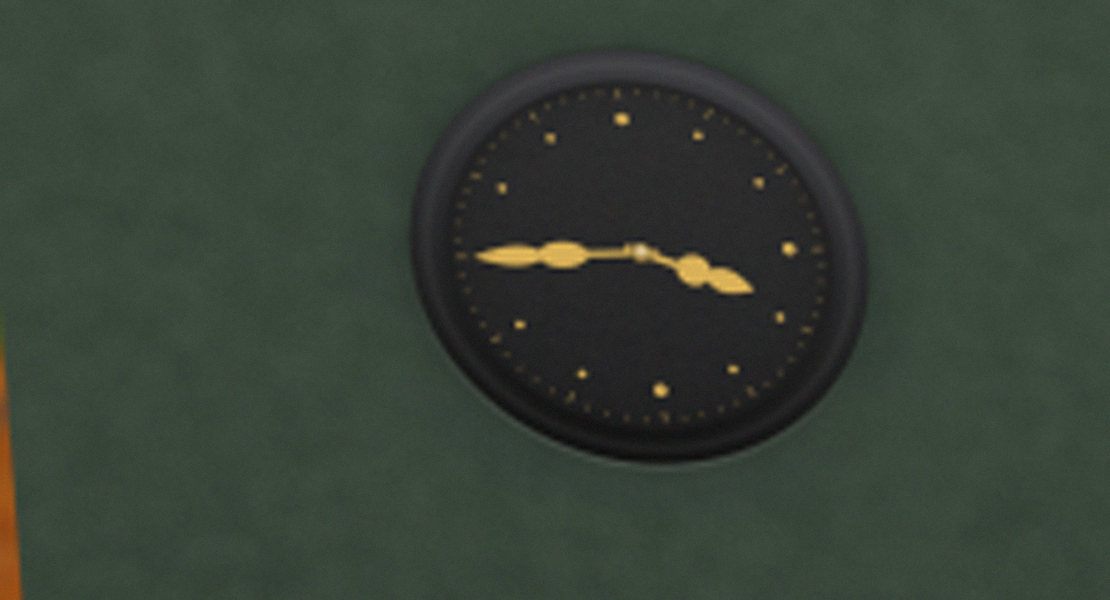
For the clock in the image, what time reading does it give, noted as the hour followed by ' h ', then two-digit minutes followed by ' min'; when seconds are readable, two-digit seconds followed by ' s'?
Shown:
3 h 45 min
